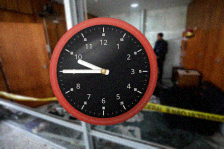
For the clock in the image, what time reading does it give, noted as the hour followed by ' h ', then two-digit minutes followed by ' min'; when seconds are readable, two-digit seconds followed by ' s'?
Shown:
9 h 45 min
